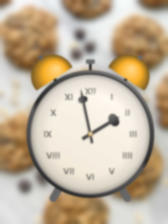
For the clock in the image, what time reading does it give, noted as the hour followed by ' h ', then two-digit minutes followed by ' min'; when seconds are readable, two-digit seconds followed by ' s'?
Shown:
1 h 58 min
